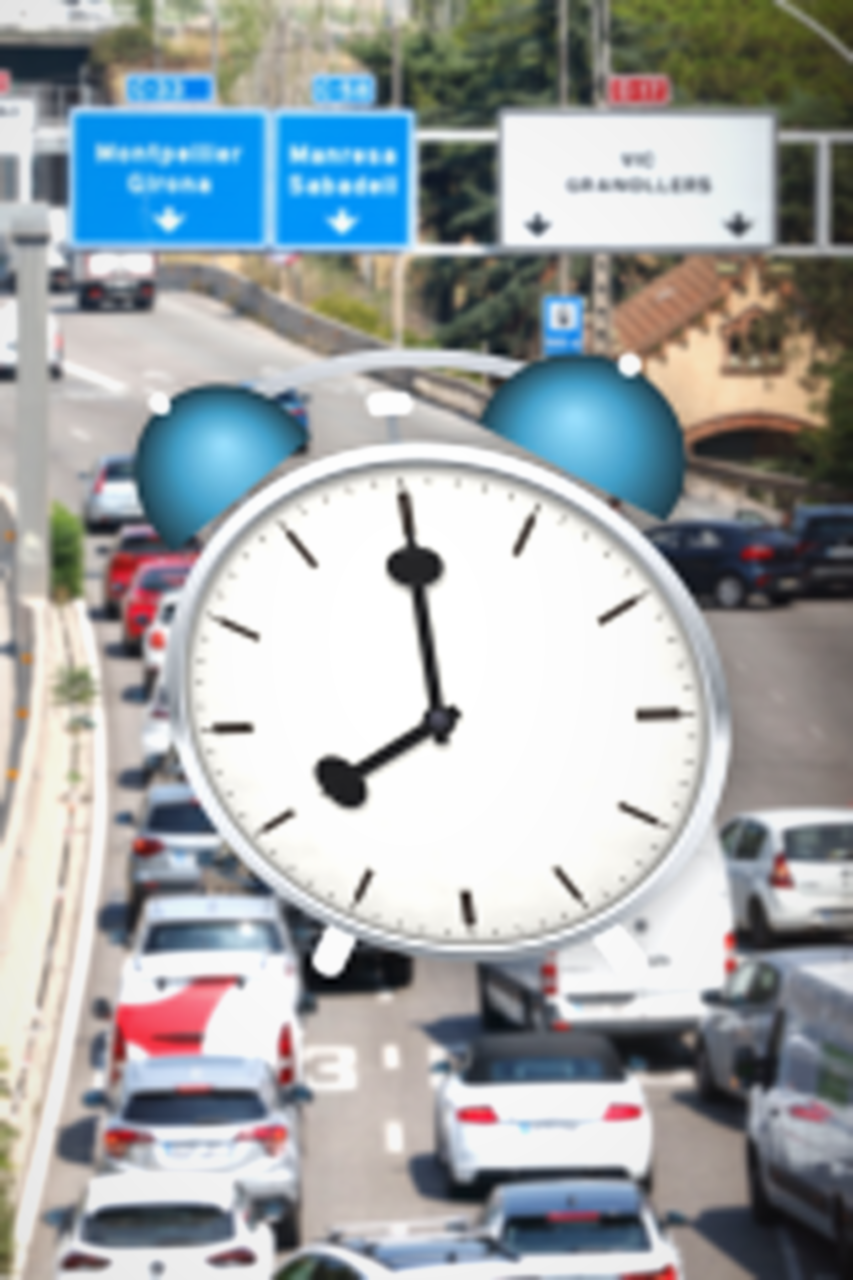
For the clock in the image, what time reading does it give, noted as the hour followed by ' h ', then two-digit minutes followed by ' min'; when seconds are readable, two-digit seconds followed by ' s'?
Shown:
8 h 00 min
